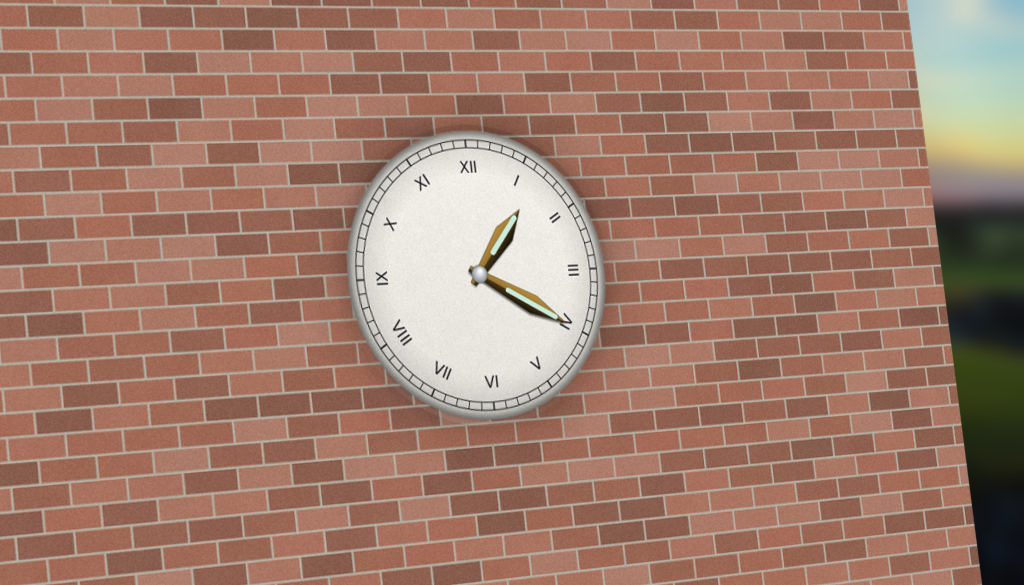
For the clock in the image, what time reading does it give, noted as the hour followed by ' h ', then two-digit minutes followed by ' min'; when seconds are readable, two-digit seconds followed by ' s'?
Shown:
1 h 20 min
